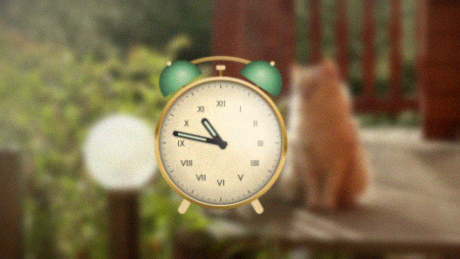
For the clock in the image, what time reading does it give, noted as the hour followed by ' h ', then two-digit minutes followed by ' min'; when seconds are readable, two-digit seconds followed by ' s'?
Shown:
10 h 47 min
